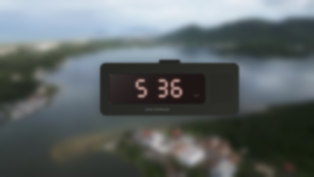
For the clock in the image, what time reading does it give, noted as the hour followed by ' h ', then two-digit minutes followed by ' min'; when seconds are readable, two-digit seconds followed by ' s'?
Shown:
5 h 36 min
